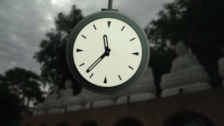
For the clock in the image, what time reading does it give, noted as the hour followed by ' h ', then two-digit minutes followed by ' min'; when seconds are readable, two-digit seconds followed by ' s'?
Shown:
11 h 37 min
